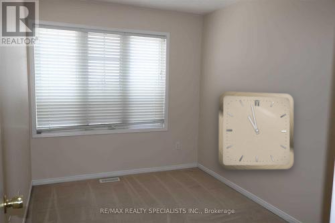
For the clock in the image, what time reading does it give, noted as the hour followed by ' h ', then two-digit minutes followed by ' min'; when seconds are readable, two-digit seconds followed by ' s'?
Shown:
10 h 58 min
